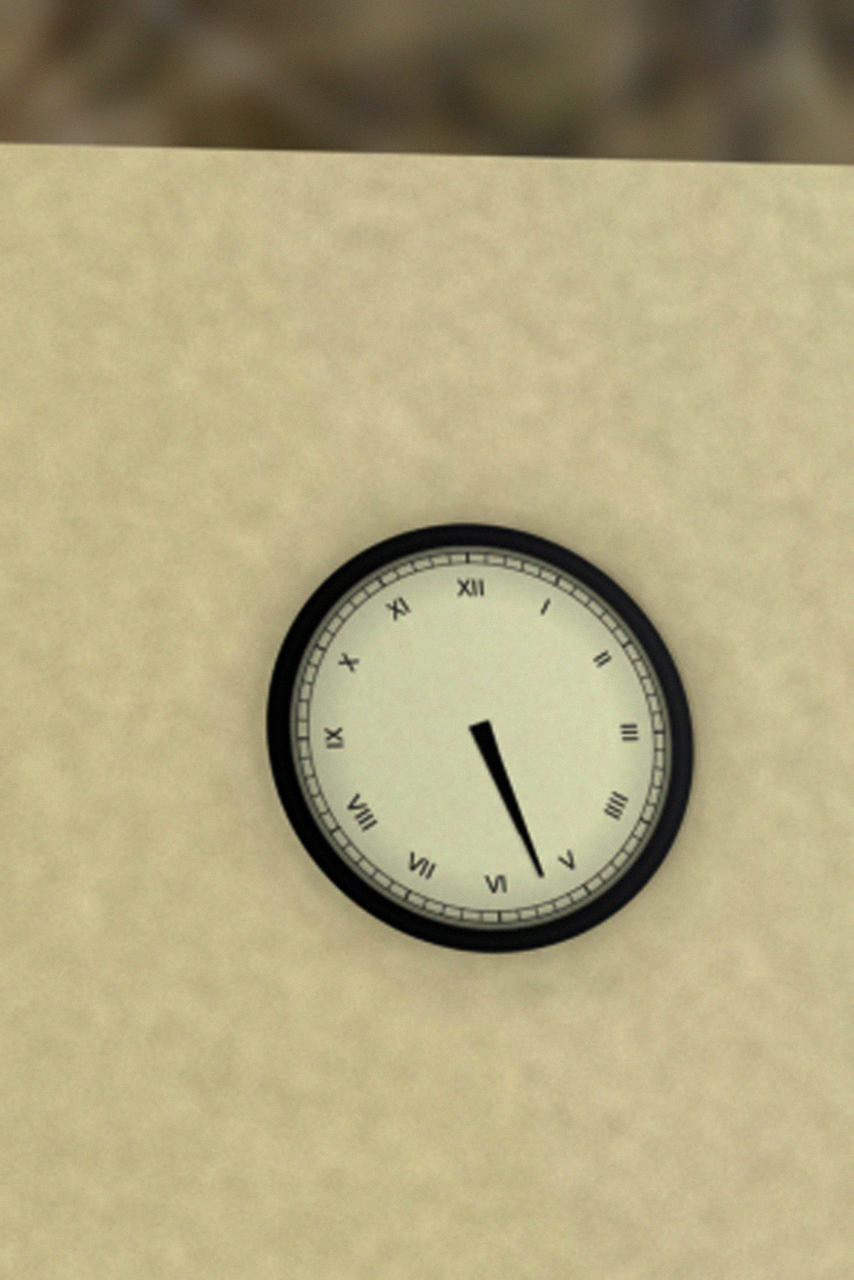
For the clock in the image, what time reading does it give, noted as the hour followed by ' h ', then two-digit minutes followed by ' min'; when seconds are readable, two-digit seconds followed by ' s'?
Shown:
5 h 27 min
